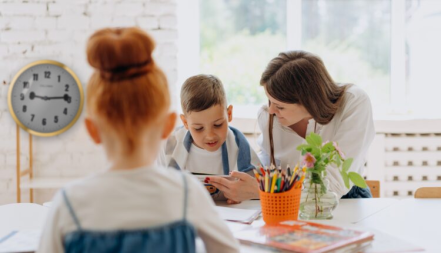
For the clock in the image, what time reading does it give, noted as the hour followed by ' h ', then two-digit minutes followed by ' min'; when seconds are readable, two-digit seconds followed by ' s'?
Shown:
9 h 14 min
